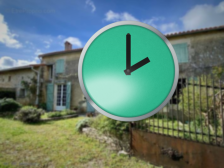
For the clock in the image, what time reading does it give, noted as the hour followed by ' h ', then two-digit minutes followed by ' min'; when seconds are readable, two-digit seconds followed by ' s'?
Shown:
2 h 00 min
